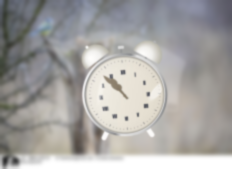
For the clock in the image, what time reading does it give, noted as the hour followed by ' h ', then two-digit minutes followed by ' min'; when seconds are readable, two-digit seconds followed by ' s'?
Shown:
10 h 53 min
